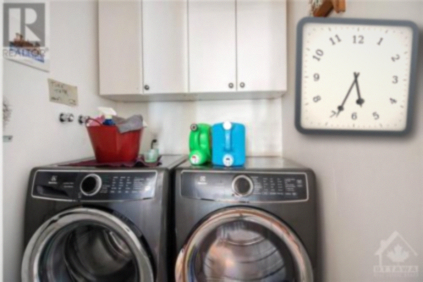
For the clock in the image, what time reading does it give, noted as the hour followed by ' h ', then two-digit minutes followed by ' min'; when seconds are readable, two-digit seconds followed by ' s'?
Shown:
5 h 34 min
